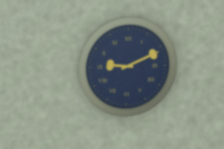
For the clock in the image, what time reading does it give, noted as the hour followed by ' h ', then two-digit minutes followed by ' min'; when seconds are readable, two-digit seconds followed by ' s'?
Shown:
9 h 11 min
